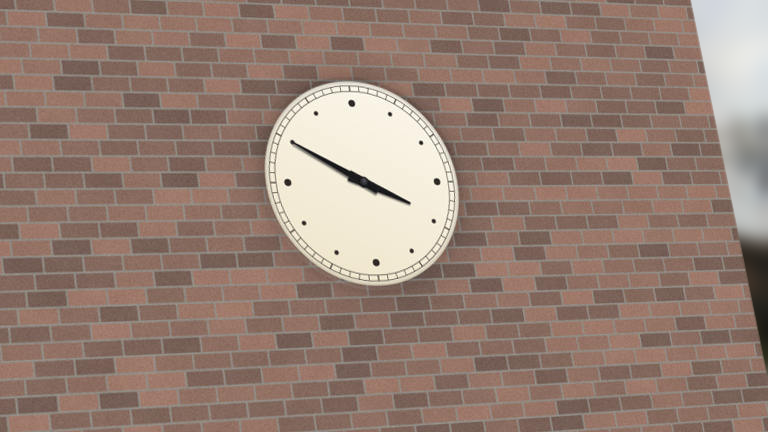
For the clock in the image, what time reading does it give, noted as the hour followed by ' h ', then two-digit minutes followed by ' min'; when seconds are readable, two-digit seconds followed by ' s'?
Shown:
3 h 50 min
